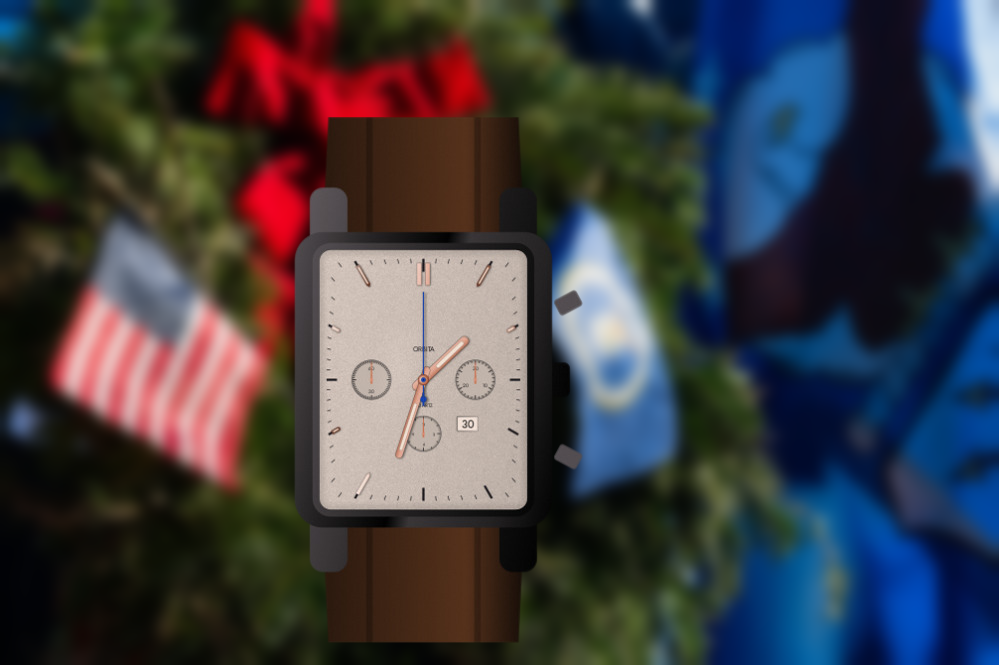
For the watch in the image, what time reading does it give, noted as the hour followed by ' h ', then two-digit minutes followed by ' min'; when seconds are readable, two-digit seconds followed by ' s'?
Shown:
1 h 33 min
